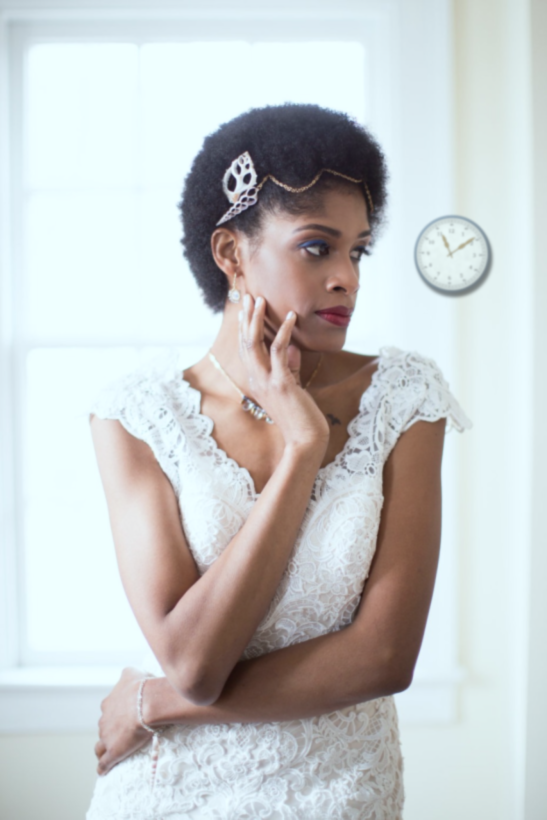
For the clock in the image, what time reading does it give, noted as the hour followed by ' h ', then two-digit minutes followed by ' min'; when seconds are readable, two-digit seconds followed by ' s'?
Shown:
11 h 09 min
